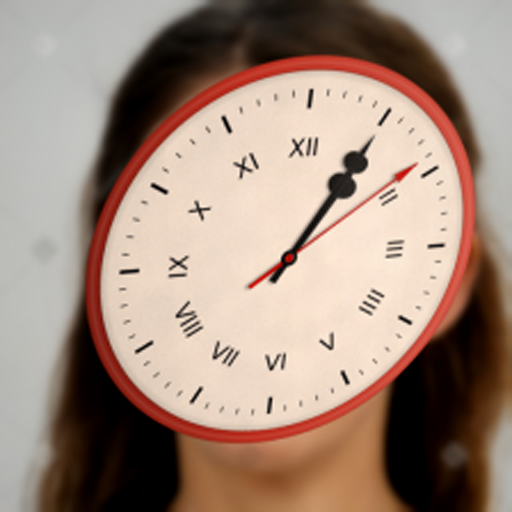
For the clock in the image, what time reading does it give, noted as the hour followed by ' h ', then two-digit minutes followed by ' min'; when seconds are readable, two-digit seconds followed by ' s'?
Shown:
1 h 05 min 09 s
